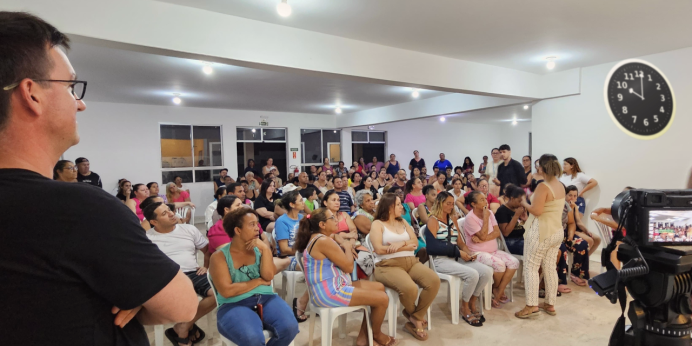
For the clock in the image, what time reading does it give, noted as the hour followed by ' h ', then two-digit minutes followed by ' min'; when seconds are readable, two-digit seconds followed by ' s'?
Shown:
10 h 01 min
